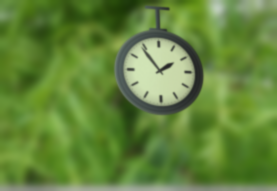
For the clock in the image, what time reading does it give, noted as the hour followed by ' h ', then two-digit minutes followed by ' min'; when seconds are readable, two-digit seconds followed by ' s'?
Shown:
1 h 54 min
